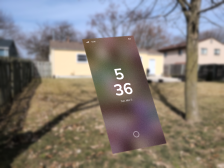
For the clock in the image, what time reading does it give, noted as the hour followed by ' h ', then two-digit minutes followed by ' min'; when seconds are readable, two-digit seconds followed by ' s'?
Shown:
5 h 36 min
